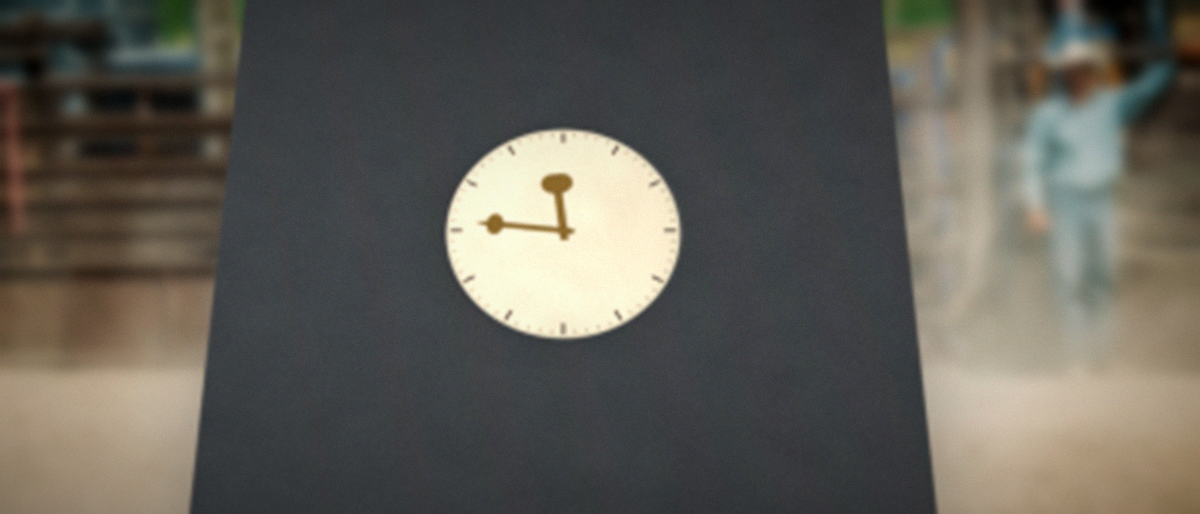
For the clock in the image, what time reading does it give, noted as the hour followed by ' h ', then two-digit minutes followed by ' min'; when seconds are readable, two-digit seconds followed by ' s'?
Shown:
11 h 46 min
